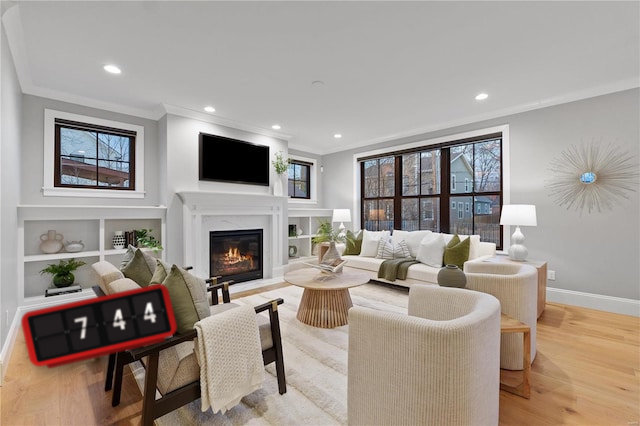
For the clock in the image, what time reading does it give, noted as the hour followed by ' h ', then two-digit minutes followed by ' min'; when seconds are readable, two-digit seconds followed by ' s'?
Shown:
7 h 44 min
